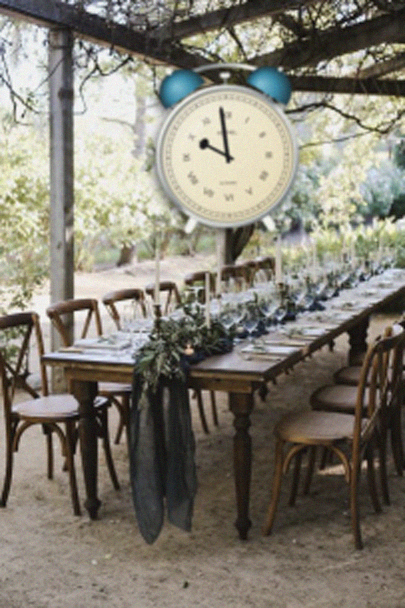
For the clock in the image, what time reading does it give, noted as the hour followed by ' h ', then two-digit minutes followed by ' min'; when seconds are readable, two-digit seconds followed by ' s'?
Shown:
9 h 59 min
